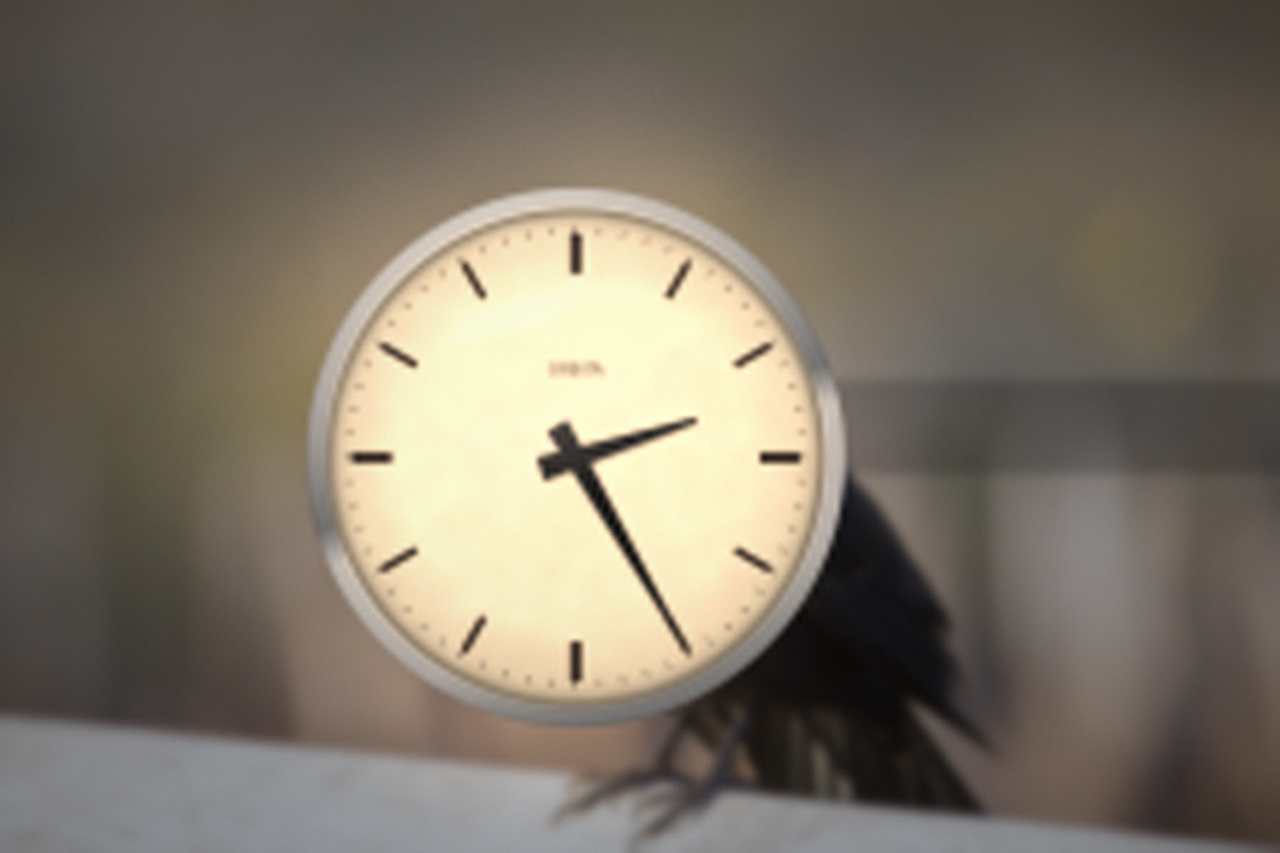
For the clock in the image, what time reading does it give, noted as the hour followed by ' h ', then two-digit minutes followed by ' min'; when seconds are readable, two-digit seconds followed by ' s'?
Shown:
2 h 25 min
